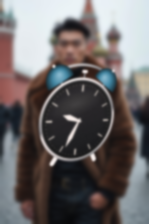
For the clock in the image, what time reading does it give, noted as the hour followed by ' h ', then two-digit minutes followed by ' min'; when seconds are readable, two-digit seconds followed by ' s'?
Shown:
9 h 34 min
